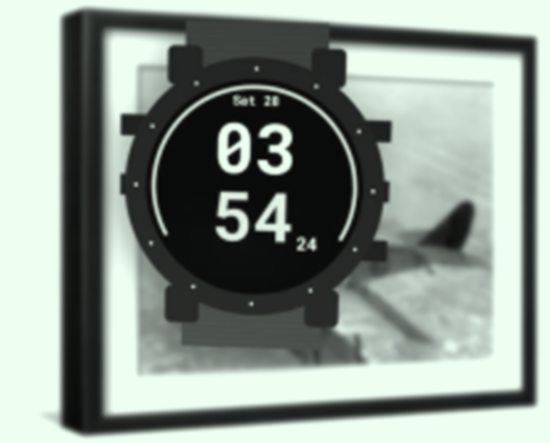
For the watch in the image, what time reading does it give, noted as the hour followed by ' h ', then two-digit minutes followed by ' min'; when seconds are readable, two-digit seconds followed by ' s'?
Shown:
3 h 54 min
